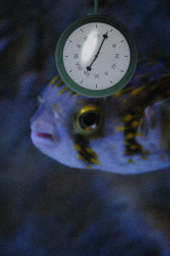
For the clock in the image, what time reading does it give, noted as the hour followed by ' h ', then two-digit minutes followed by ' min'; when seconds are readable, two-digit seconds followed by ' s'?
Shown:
7 h 04 min
